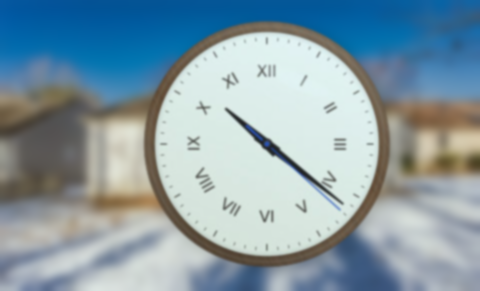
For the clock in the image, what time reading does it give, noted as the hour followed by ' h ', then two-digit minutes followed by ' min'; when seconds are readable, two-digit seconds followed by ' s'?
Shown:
10 h 21 min 22 s
